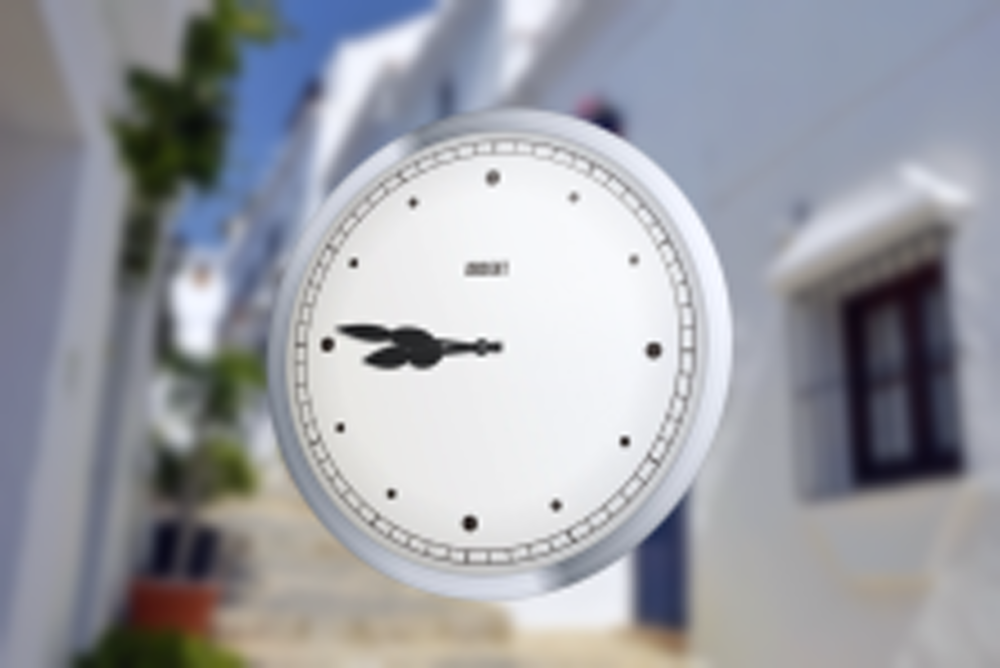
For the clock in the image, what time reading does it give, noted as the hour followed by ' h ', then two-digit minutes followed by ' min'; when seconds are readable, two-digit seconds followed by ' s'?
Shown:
8 h 46 min
